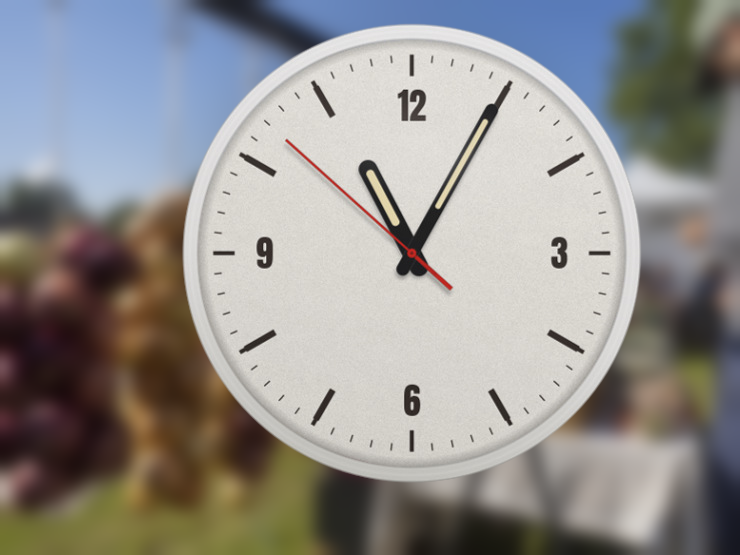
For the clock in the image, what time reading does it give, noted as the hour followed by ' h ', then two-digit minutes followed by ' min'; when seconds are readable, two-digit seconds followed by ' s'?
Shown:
11 h 04 min 52 s
